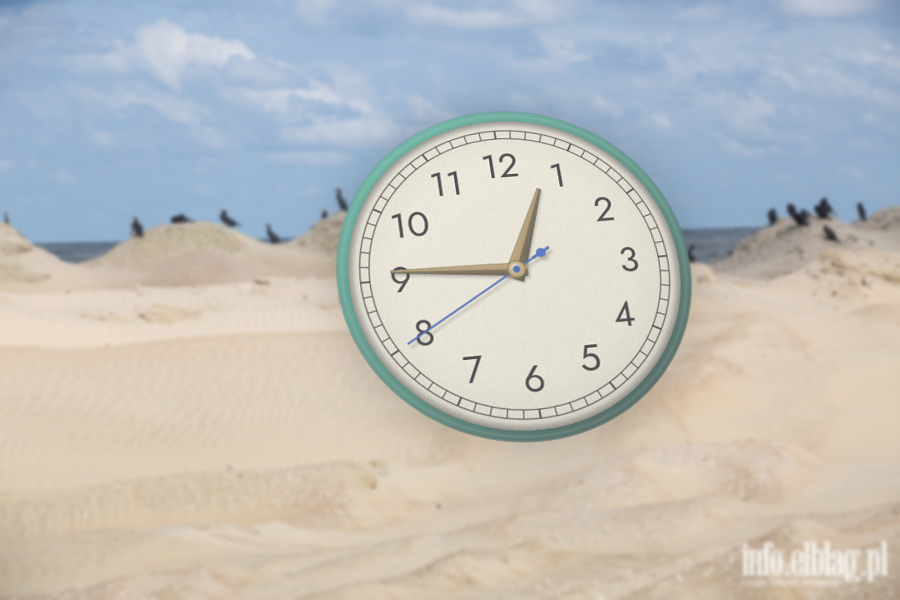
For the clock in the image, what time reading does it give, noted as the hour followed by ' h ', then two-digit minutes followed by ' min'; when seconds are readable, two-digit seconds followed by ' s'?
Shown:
12 h 45 min 40 s
